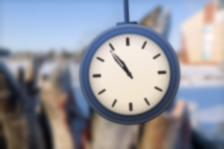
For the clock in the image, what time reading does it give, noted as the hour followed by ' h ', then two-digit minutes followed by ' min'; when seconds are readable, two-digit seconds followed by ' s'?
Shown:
10 h 54 min
